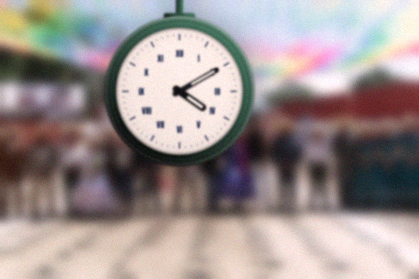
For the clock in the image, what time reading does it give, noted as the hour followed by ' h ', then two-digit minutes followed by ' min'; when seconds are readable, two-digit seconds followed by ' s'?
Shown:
4 h 10 min
